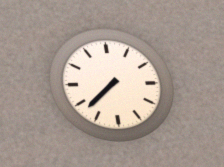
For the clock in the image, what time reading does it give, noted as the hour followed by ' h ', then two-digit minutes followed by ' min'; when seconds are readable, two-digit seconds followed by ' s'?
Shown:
7 h 38 min
